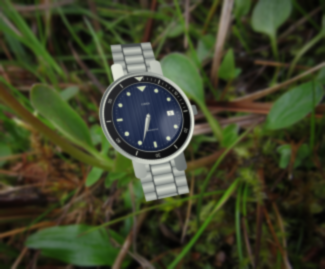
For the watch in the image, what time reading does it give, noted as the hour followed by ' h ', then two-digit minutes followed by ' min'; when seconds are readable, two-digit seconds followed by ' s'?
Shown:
6 h 34 min
